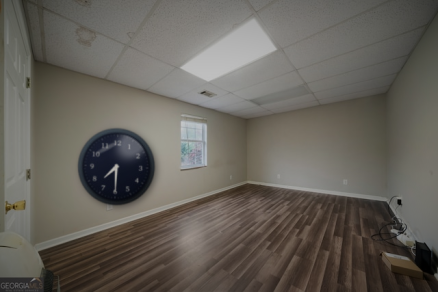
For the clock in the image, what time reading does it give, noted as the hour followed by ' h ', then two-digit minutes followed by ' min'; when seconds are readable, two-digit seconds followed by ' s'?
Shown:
7 h 30 min
